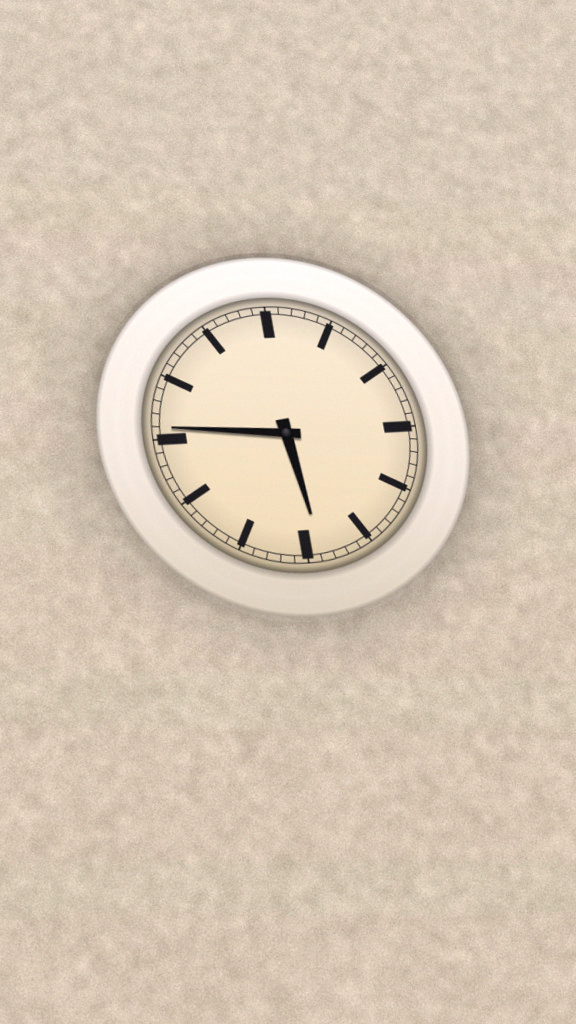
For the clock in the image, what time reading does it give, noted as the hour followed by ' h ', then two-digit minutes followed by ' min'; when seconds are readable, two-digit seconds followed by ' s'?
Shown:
5 h 46 min
